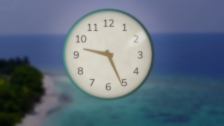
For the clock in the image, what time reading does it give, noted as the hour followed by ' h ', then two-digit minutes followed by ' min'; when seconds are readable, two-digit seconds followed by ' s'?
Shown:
9 h 26 min
